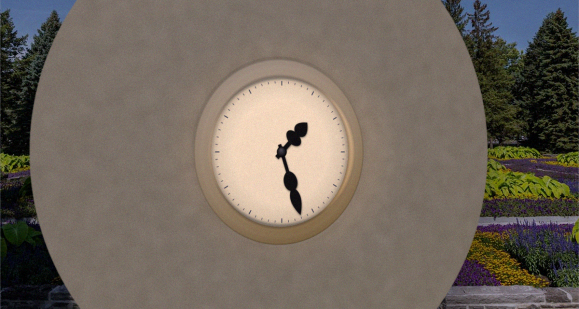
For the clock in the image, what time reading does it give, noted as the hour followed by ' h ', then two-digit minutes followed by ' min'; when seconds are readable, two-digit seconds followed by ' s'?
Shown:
1 h 27 min
